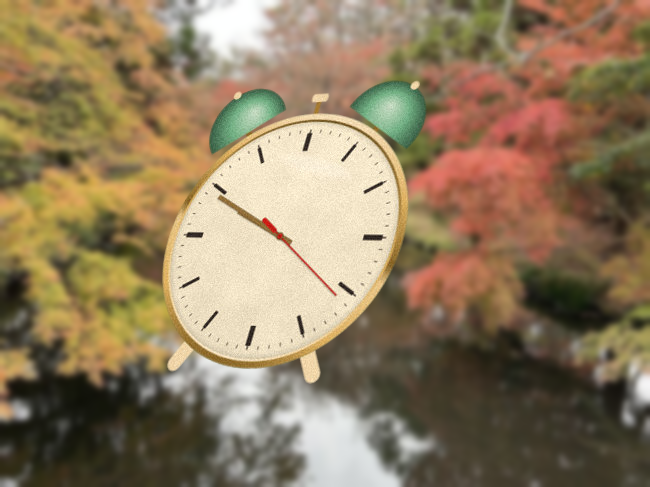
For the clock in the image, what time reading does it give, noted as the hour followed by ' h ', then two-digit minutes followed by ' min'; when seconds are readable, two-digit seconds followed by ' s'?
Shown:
9 h 49 min 21 s
